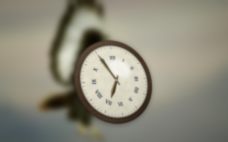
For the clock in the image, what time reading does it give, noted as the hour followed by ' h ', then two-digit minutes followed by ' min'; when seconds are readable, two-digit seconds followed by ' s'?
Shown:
6 h 55 min
